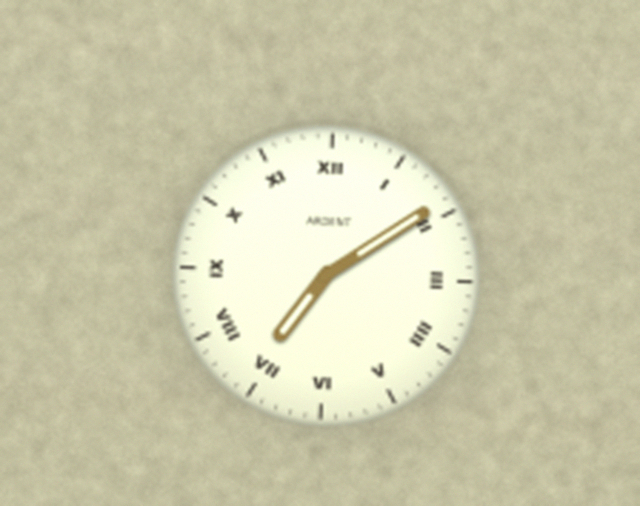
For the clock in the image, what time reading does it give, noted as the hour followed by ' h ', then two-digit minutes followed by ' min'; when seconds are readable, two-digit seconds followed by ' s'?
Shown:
7 h 09 min
